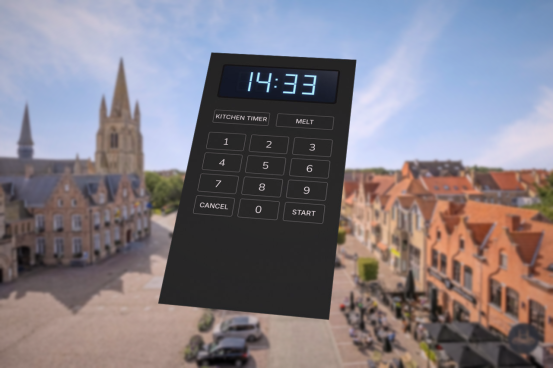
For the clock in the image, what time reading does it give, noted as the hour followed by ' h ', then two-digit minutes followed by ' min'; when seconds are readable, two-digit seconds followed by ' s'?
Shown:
14 h 33 min
